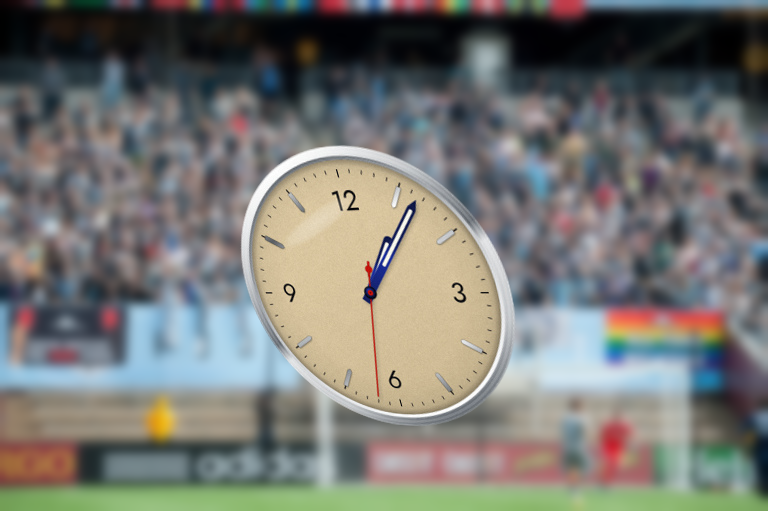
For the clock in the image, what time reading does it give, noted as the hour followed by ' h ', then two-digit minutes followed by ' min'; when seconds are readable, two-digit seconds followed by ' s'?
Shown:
1 h 06 min 32 s
